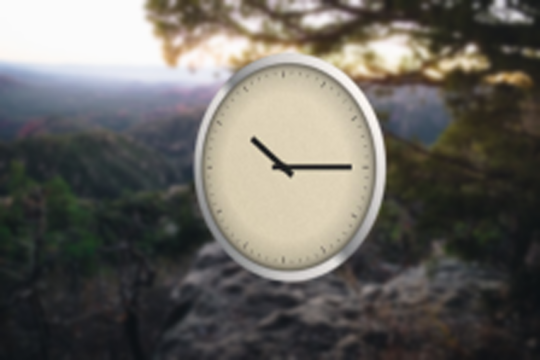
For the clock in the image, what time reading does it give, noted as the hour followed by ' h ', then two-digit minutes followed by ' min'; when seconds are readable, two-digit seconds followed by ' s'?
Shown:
10 h 15 min
